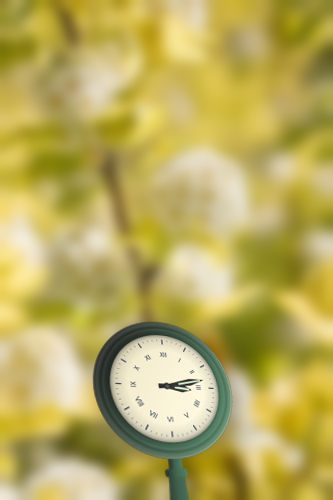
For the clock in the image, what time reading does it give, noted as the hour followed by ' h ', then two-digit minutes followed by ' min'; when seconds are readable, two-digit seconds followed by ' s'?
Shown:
3 h 13 min
